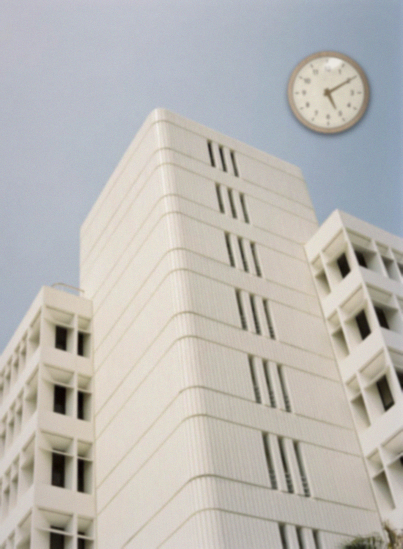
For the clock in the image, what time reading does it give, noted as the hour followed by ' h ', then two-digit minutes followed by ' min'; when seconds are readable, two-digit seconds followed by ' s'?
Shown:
5 h 10 min
